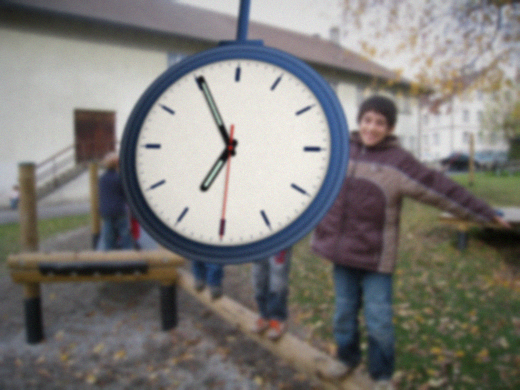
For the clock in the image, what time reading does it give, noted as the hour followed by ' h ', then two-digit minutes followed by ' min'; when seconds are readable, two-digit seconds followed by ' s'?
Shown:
6 h 55 min 30 s
